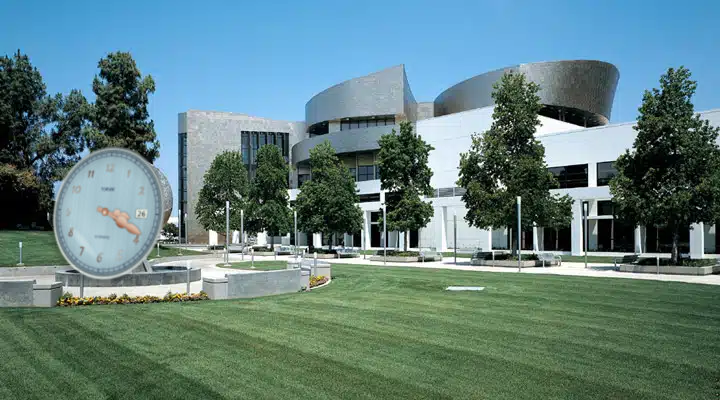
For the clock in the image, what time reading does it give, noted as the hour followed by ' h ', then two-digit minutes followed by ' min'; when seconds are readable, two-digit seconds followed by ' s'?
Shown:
3 h 19 min
